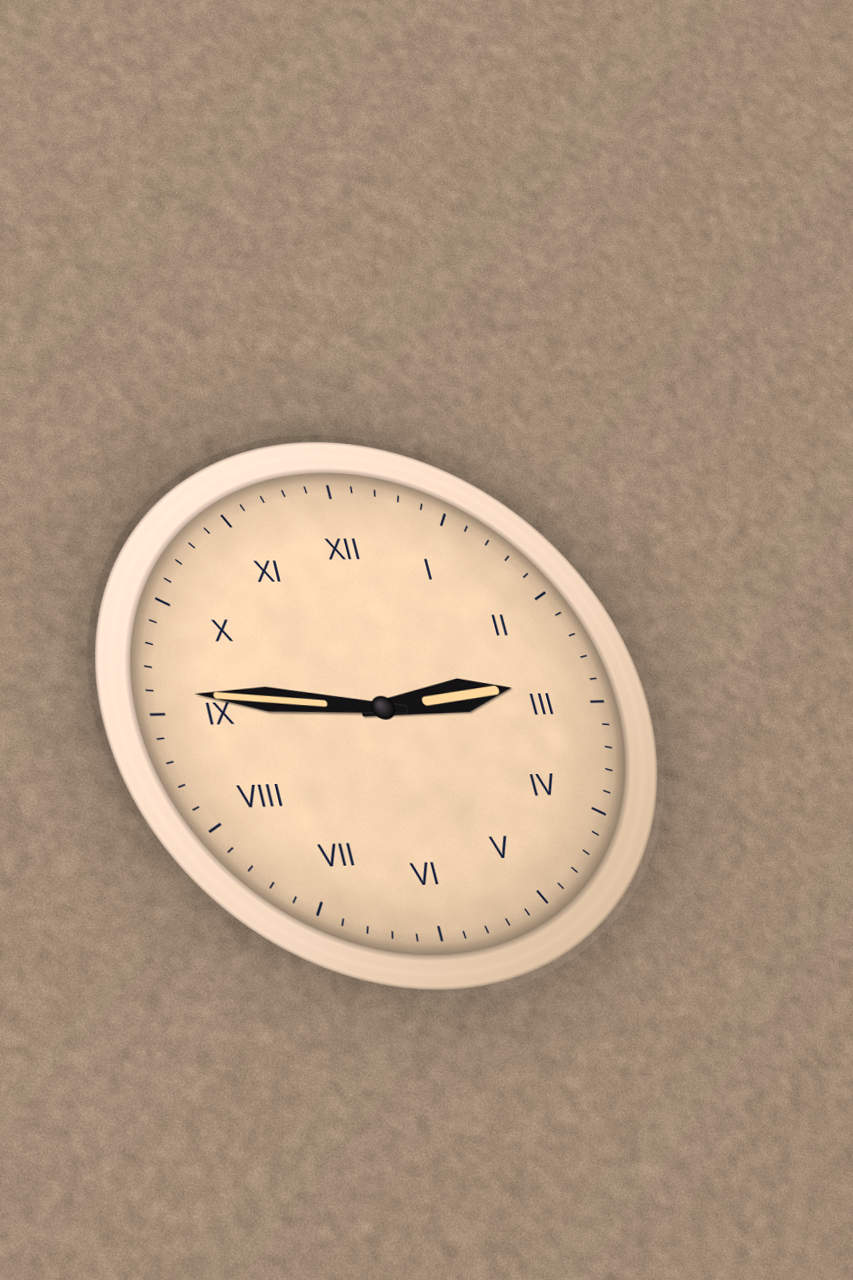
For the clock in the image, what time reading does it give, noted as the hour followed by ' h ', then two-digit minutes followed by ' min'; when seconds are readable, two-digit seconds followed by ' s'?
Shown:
2 h 46 min
